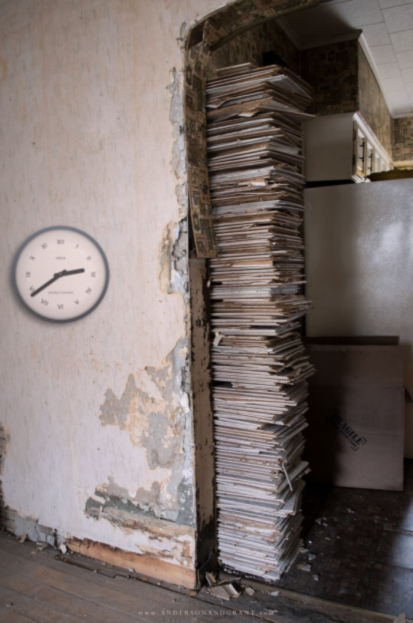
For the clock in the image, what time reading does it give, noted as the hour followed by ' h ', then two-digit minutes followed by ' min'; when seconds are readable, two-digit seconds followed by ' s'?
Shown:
2 h 39 min
